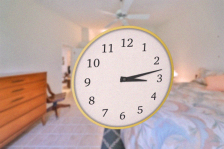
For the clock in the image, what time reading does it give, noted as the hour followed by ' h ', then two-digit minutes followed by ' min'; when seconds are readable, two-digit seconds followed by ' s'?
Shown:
3 h 13 min
